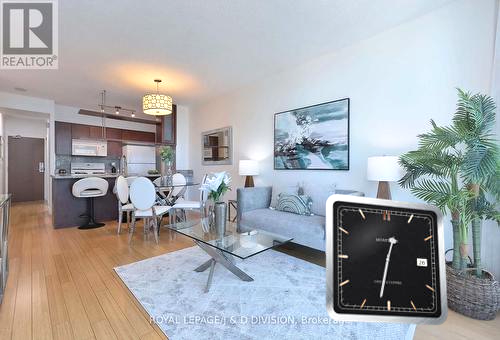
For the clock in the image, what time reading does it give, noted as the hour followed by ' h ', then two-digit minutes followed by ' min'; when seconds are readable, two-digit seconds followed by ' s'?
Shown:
12 h 32 min
